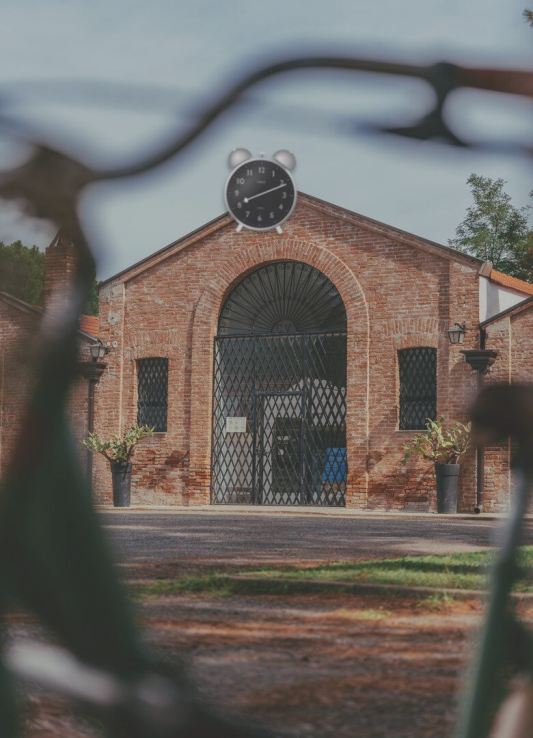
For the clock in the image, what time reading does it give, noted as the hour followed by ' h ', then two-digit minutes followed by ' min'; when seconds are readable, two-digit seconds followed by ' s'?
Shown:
8 h 11 min
